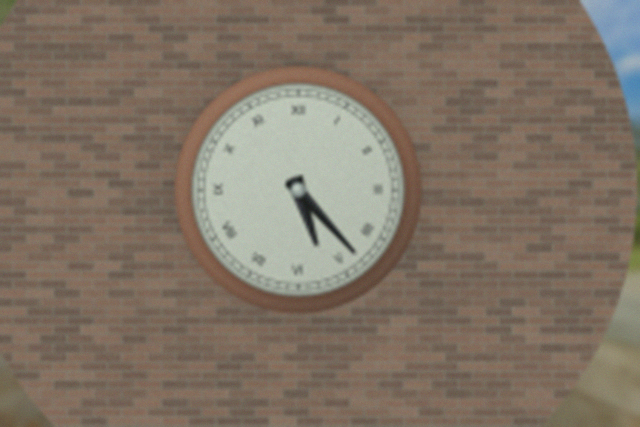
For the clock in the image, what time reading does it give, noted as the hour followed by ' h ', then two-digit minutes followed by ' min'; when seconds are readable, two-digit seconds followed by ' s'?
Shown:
5 h 23 min
